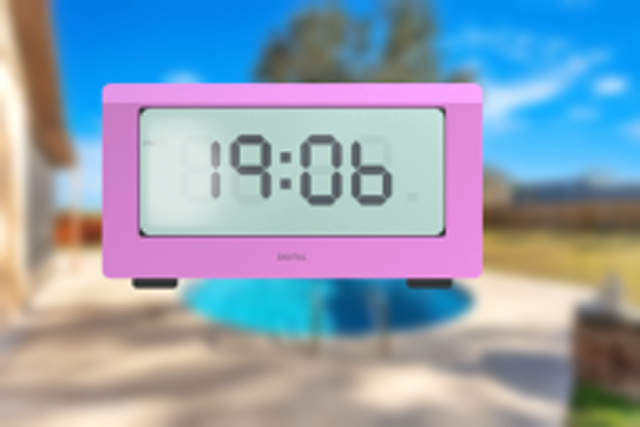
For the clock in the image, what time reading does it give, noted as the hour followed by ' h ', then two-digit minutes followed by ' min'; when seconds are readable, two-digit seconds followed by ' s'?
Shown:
19 h 06 min
